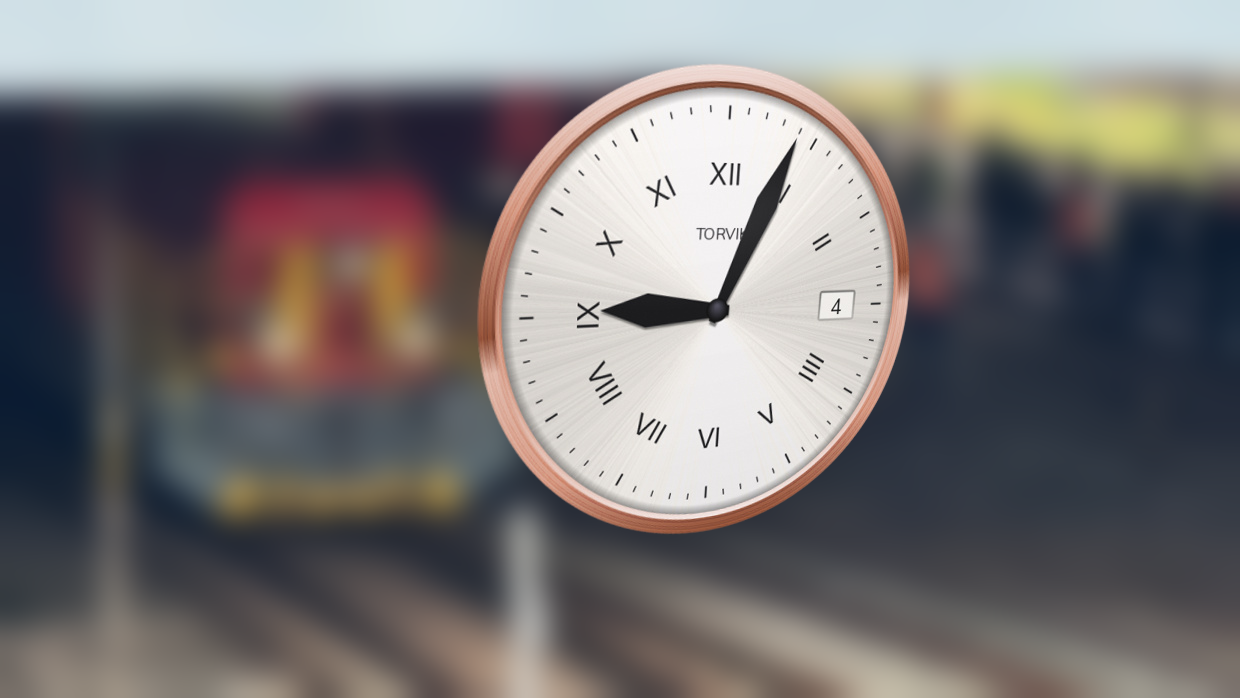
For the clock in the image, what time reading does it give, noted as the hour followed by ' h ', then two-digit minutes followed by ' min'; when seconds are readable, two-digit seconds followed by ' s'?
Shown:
9 h 04 min
